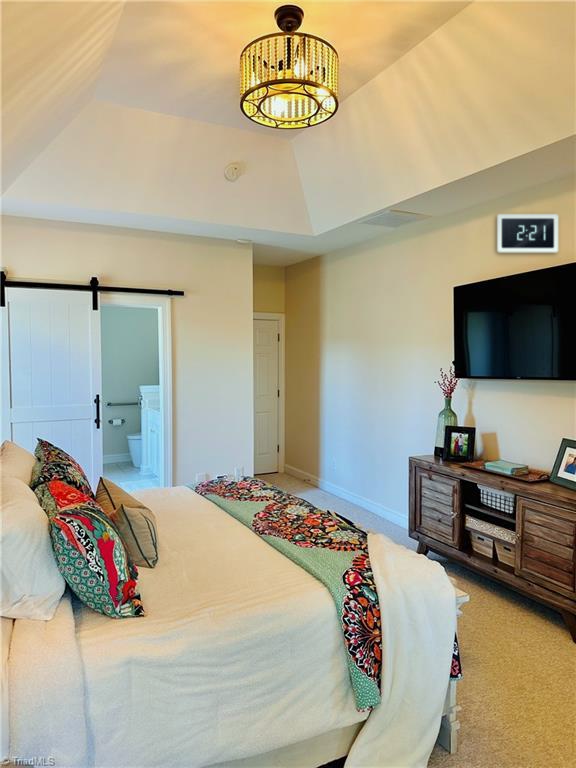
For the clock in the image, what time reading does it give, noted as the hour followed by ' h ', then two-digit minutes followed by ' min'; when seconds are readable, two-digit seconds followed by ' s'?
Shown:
2 h 21 min
